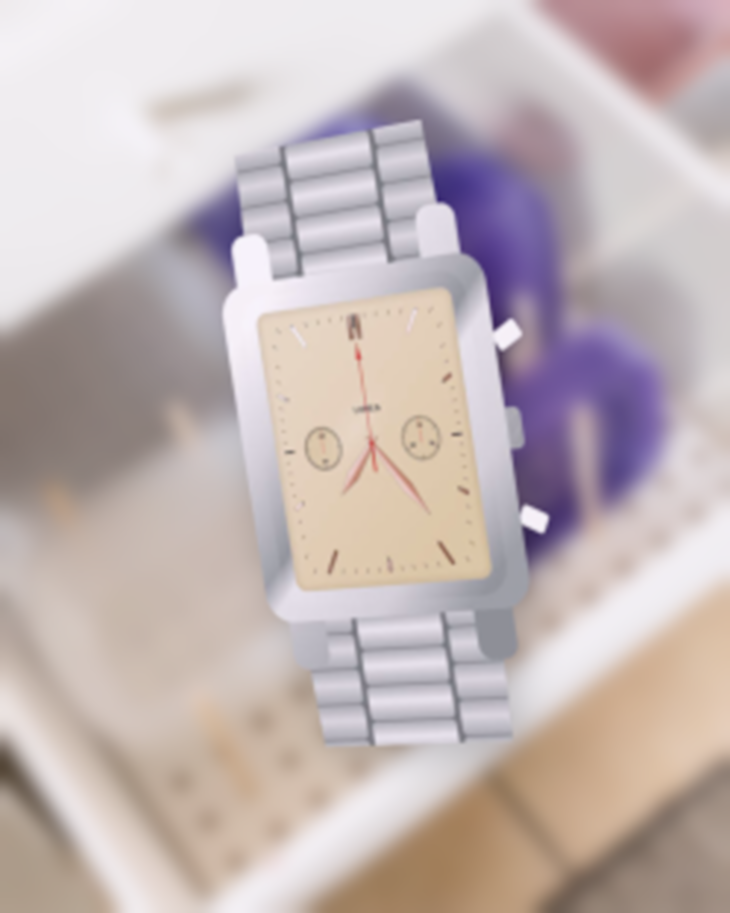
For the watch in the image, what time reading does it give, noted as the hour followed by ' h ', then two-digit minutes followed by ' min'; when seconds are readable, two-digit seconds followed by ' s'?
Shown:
7 h 24 min
